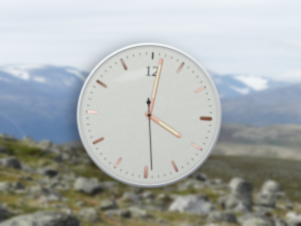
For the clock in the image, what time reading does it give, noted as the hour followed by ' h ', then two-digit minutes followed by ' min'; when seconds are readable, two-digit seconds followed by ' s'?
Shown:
4 h 01 min 29 s
